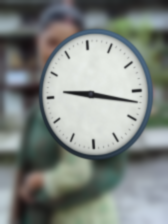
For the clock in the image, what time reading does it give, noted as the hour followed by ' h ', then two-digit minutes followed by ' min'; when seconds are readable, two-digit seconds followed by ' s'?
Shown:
9 h 17 min
